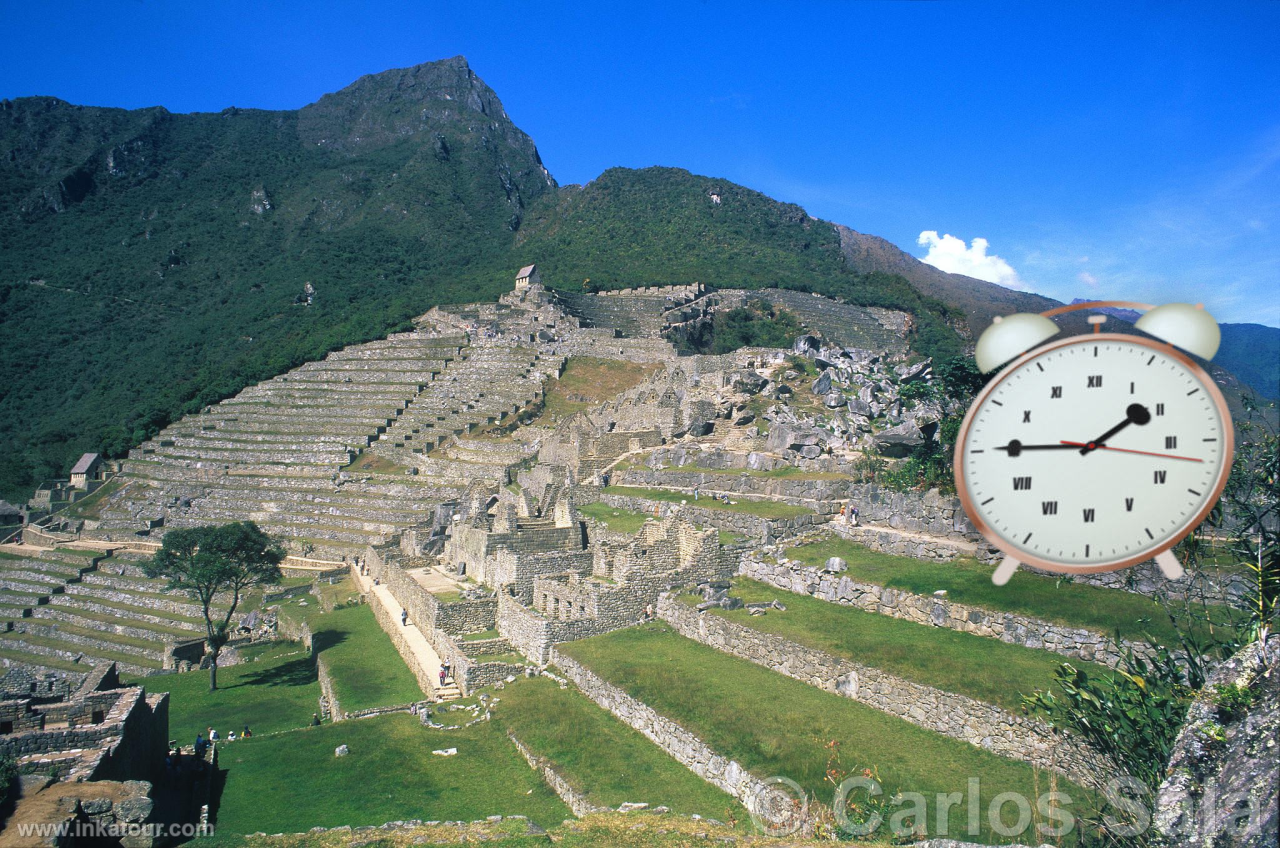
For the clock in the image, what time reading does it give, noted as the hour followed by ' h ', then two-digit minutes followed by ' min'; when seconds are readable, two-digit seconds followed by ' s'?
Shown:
1 h 45 min 17 s
